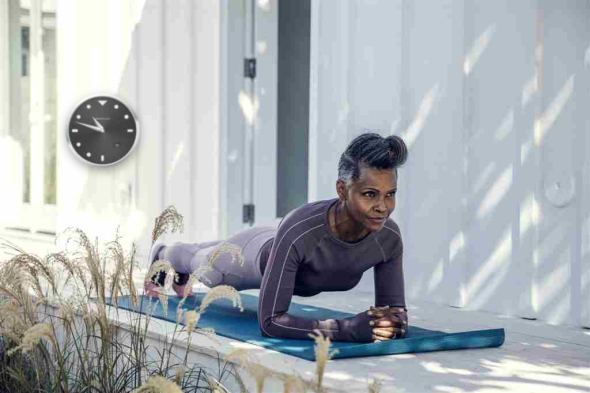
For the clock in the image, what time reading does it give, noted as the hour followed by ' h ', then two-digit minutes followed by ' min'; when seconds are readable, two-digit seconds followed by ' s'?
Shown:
10 h 48 min
